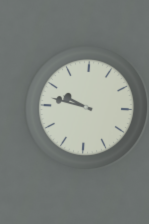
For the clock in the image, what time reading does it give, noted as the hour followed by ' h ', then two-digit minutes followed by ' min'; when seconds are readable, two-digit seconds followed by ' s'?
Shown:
9 h 47 min
